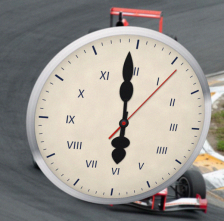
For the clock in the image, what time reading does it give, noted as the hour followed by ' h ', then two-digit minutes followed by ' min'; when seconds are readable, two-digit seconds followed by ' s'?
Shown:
5 h 59 min 06 s
